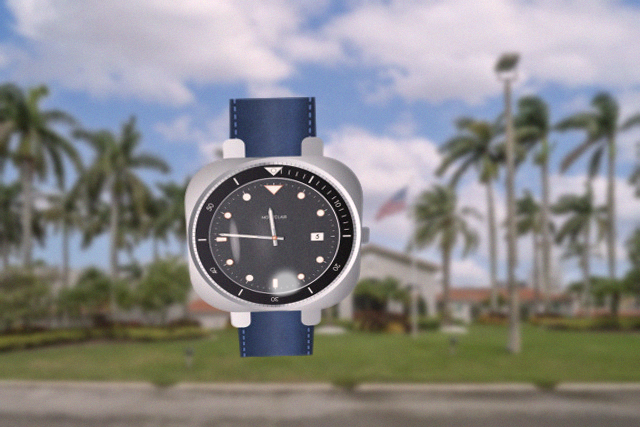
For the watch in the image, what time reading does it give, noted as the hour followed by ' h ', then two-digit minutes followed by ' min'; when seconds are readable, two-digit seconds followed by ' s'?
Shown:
11 h 46 min
